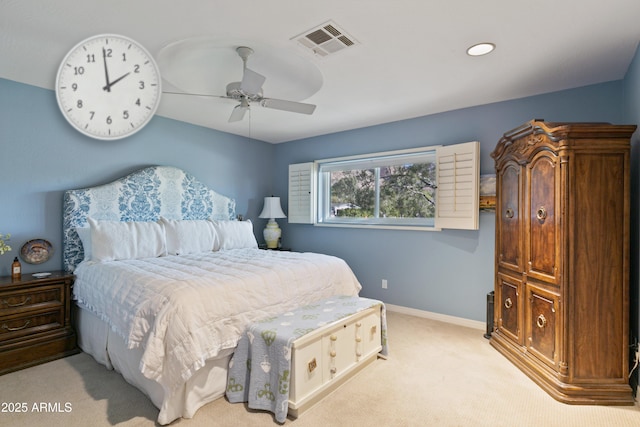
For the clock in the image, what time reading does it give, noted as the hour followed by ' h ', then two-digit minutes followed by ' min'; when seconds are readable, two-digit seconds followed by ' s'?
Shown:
1 h 59 min
